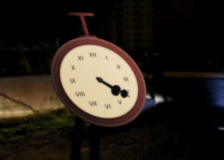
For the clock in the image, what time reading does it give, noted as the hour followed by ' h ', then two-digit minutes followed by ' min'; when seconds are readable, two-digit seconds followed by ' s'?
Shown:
4 h 21 min
